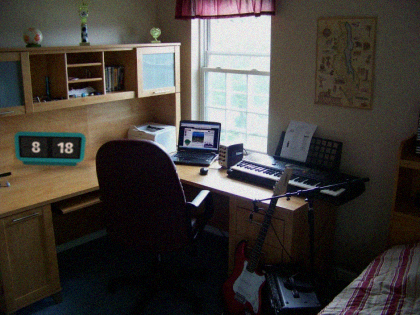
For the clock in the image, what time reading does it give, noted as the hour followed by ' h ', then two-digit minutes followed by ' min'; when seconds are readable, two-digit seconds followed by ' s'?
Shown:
8 h 18 min
